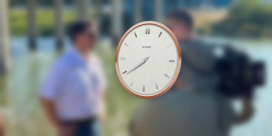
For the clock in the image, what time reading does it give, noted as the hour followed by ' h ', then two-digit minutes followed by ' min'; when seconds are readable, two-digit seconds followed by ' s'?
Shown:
7 h 39 min
